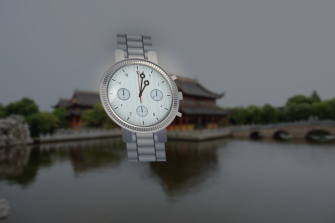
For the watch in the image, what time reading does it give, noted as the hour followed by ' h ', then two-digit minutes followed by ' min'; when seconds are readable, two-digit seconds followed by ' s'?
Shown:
1 h 02 min
